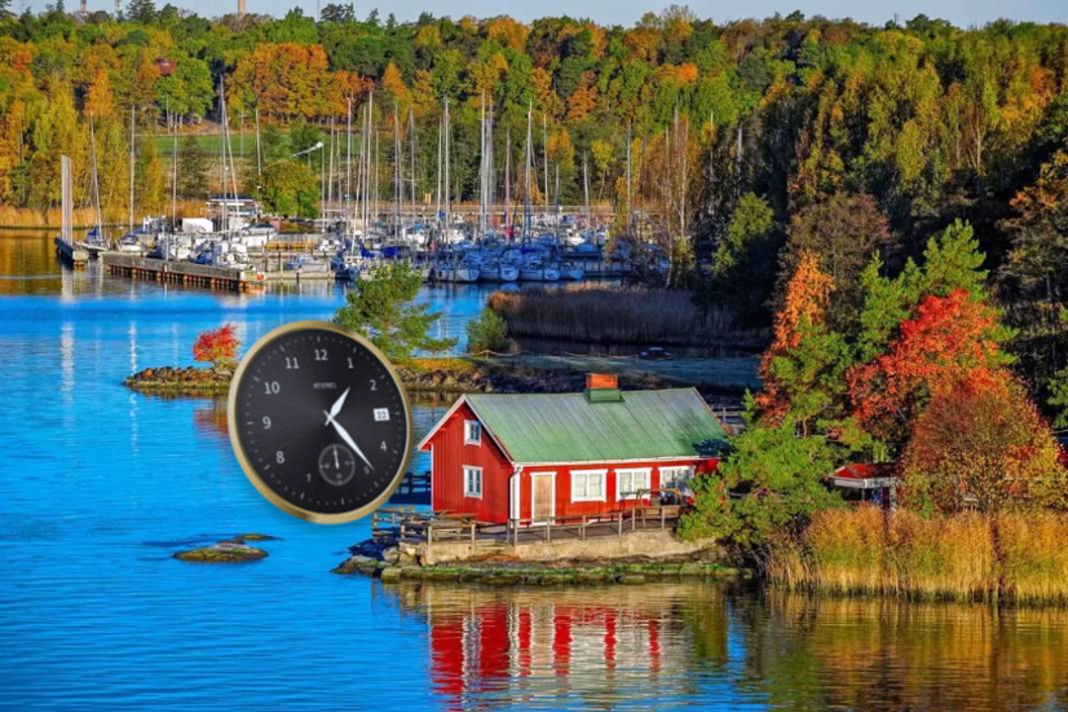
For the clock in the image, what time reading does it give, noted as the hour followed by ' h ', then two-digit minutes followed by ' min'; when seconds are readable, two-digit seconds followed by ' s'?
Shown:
1 h 24 min
